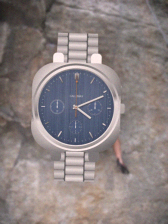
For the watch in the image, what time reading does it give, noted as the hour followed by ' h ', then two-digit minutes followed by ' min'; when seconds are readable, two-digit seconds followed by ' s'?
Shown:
4 h 11 min
